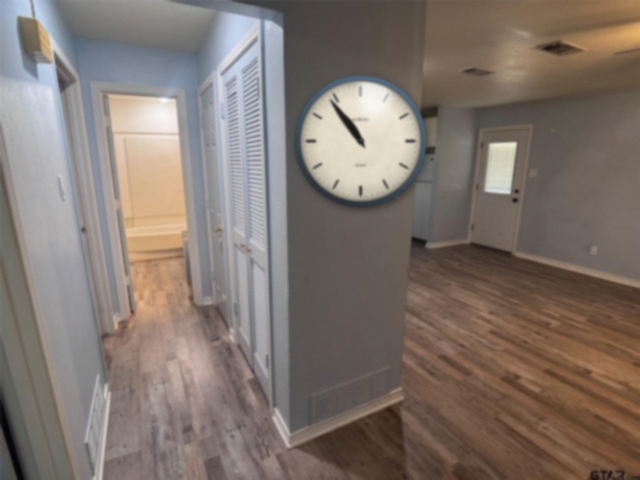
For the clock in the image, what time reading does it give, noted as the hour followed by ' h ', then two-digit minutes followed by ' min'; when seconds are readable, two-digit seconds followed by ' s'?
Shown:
10 h 54 min
